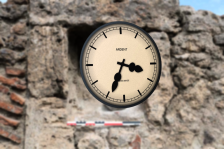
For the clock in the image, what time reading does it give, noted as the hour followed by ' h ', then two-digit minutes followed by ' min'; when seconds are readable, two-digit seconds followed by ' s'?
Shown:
3 h 34 min
